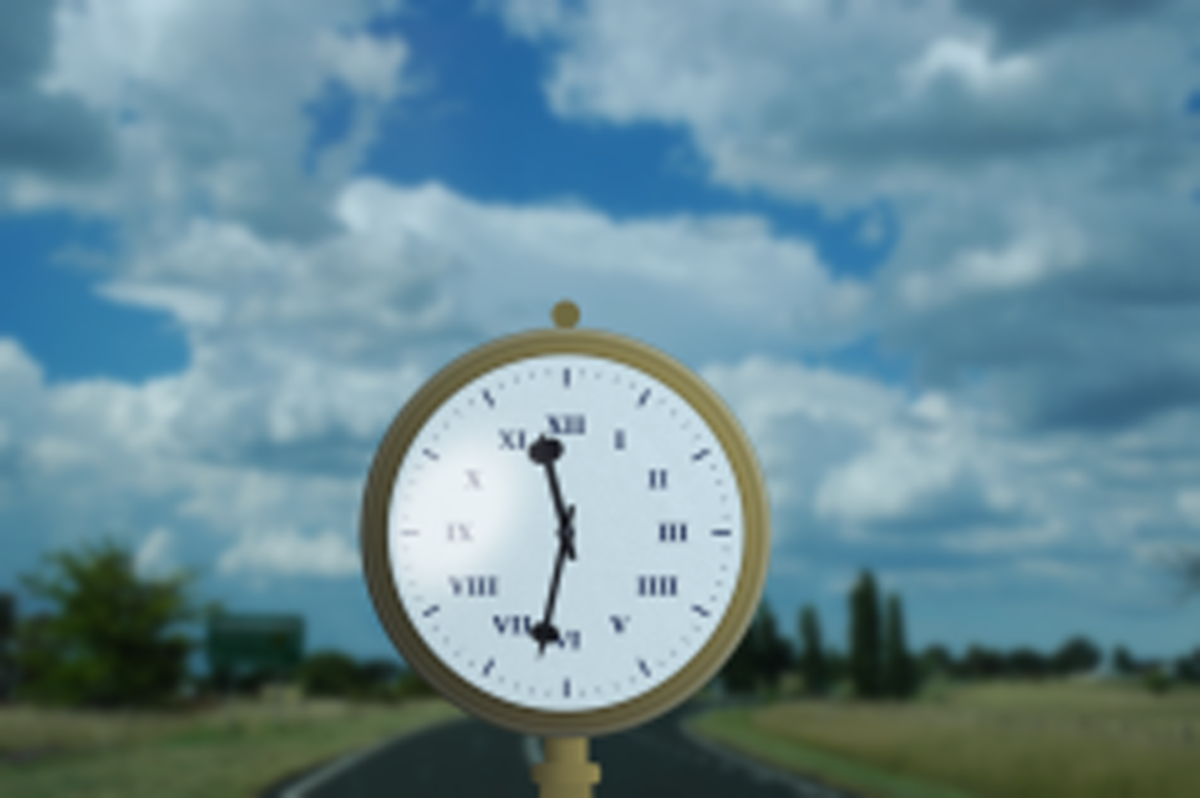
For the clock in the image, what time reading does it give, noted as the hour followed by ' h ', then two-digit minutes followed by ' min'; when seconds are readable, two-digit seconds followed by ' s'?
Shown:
11 h 32 min
